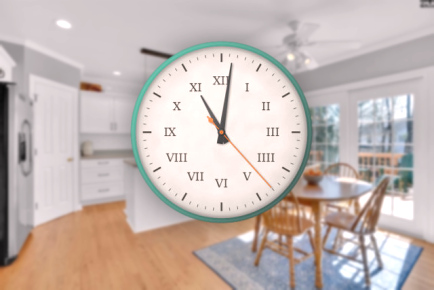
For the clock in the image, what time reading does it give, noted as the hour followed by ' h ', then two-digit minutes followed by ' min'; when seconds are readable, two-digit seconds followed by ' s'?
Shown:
11 h 01 min 23 s
